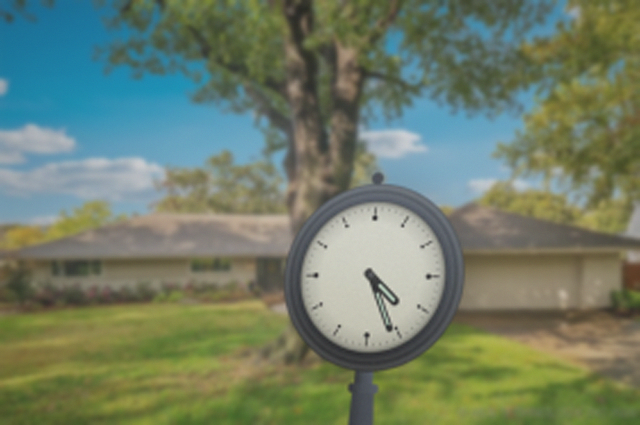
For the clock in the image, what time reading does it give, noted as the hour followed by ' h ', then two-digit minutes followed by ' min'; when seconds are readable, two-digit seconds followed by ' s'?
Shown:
4 h 26 min
